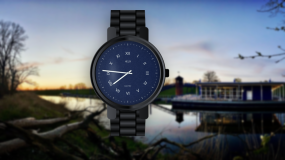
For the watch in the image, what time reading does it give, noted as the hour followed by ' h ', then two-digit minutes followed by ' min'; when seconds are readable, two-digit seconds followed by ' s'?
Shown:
7 h 46 min
